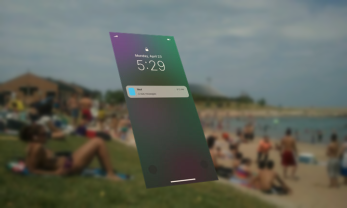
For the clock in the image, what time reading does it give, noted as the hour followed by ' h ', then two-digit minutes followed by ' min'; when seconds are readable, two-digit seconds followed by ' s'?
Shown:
5 h 29 min
